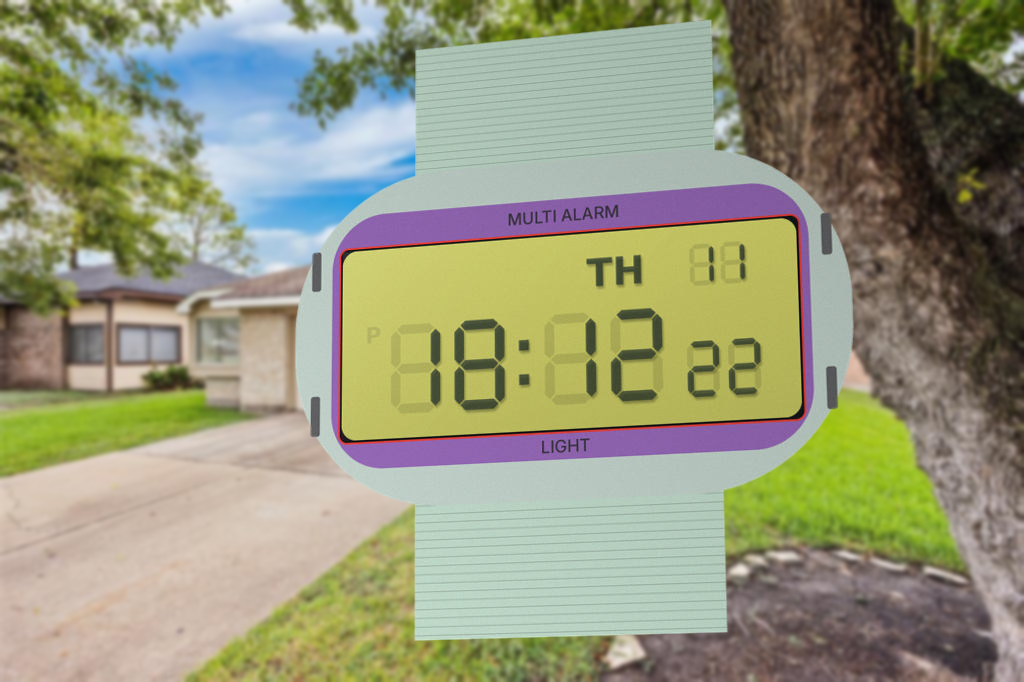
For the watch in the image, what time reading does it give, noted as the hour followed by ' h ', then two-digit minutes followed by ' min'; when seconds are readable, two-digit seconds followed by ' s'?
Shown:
18 h 12 min 22 s
